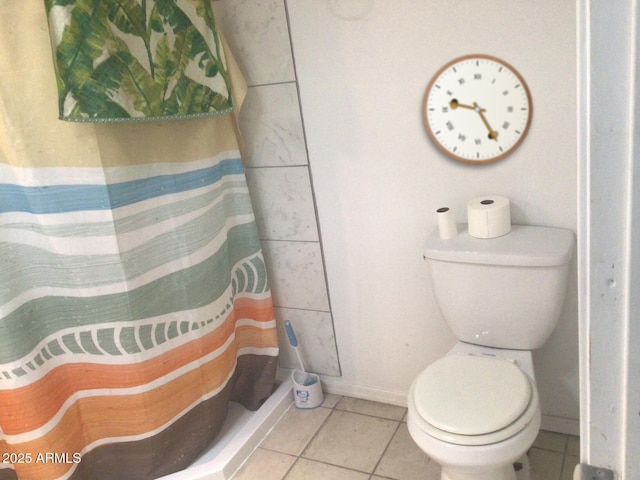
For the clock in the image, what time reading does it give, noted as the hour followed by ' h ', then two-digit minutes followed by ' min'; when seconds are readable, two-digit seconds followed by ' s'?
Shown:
9 h 25 min
